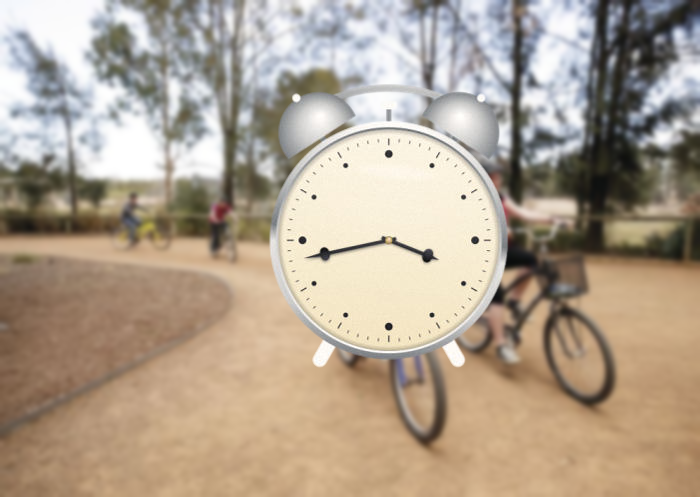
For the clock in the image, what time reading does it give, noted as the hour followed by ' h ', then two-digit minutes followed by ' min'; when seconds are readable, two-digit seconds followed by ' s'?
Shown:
3 h 43 min
